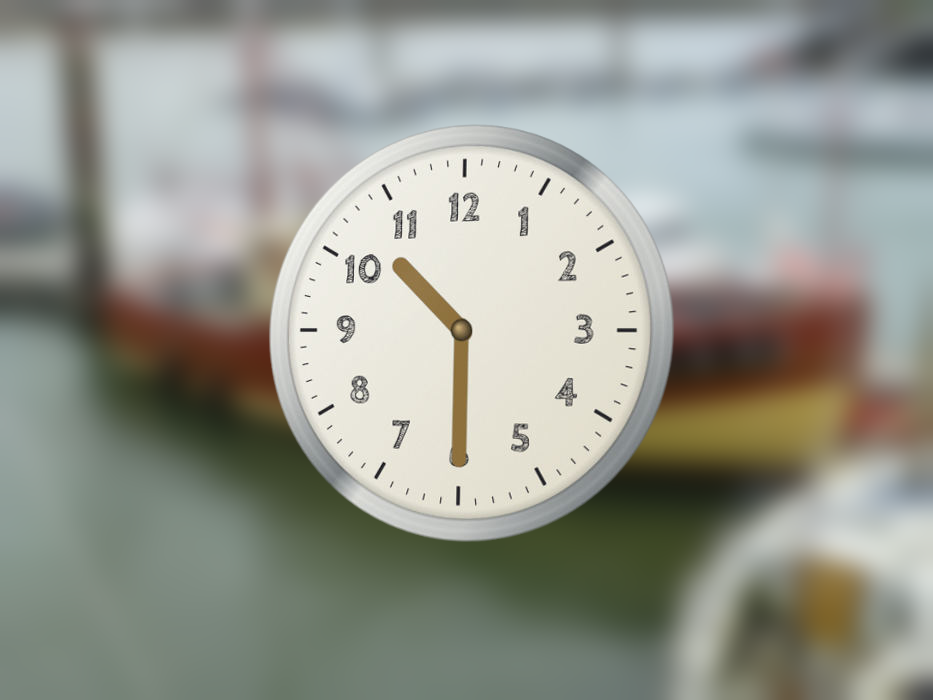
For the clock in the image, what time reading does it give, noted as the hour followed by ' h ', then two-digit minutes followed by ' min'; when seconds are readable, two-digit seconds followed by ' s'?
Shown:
10 h 30 min
